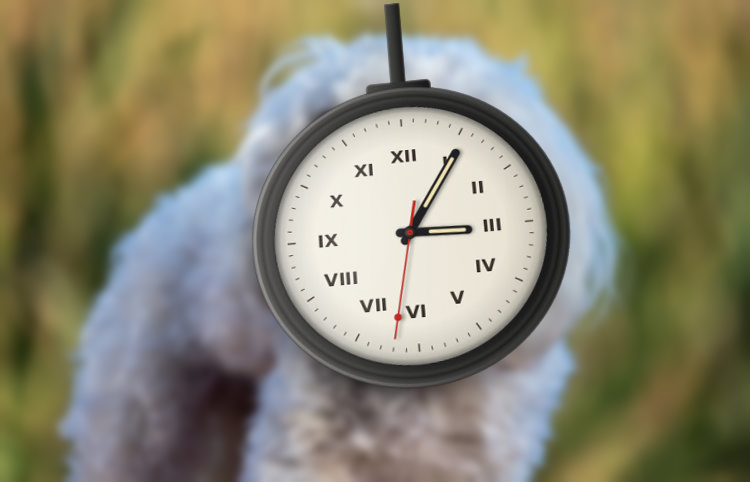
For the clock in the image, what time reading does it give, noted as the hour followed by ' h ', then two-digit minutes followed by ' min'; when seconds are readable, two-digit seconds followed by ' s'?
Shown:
3 h 05 min 32 s
